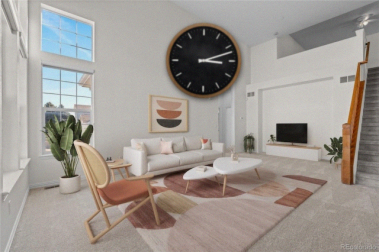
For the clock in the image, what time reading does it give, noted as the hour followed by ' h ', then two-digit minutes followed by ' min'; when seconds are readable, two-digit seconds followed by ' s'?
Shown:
3 h 12 min
